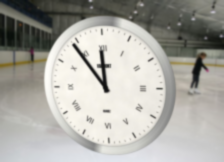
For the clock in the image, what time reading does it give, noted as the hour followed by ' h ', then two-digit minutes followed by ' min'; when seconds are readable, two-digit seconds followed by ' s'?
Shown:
11 h 54 min
